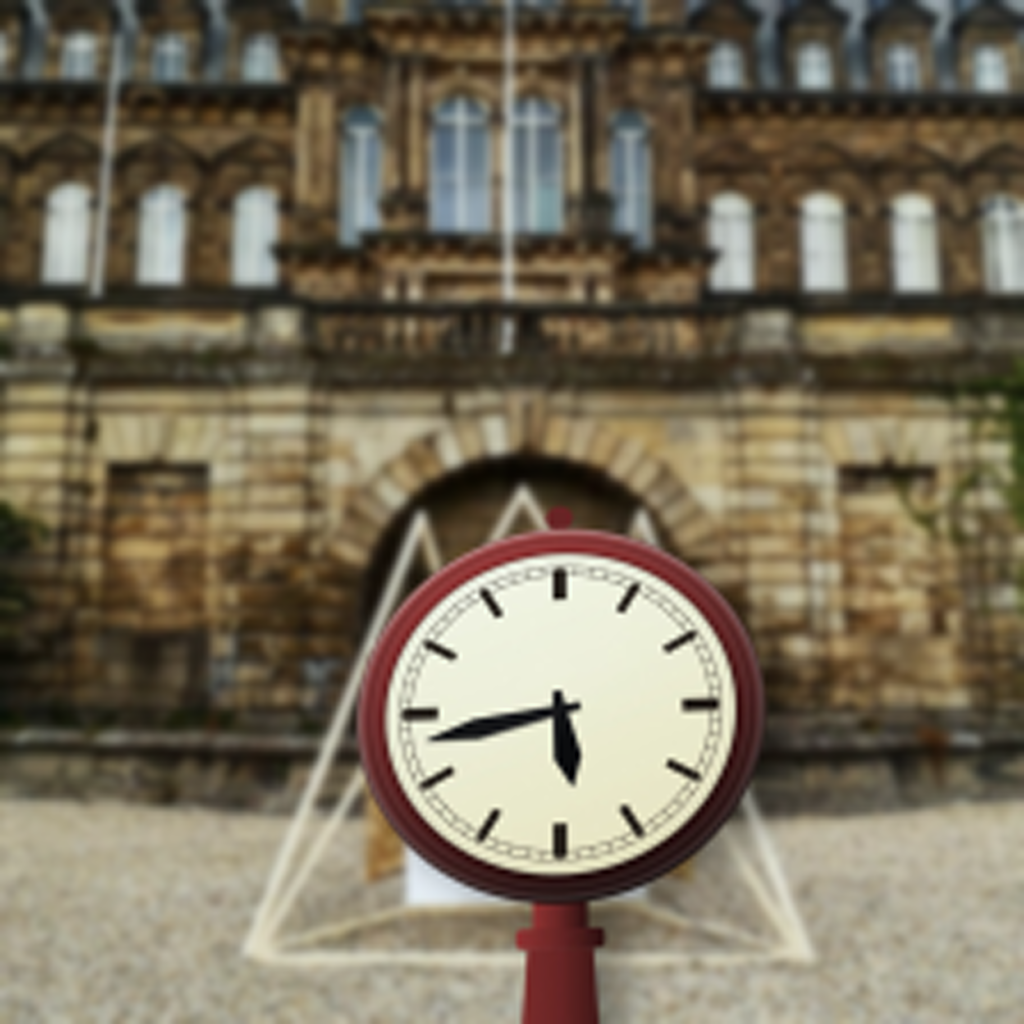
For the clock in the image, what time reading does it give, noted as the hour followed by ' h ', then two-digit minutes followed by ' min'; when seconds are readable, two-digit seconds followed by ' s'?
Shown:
5 h 43 min
